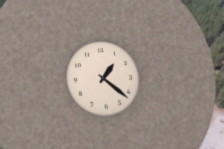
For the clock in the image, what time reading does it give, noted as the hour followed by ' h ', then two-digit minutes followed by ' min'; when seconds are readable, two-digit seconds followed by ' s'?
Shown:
1 h 22 min
